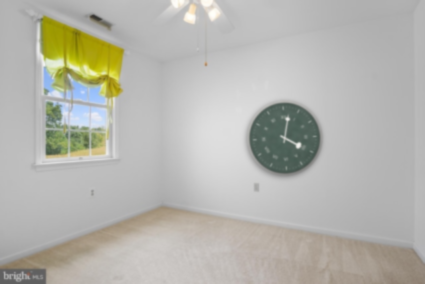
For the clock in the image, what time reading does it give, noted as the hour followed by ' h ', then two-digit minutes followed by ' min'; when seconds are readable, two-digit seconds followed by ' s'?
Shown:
4 h 02 min
